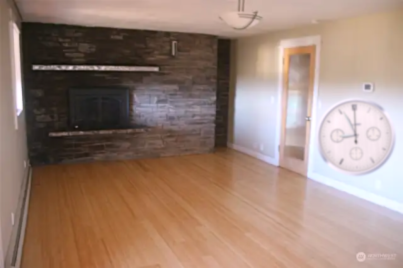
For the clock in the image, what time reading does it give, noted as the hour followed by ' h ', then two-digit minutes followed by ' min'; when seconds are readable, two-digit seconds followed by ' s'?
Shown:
8 h 56 min
